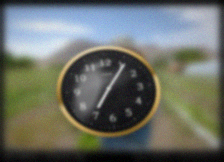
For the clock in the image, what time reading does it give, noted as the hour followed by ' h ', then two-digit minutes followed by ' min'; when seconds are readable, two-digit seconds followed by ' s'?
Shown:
7 h 06 min
